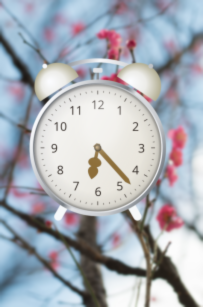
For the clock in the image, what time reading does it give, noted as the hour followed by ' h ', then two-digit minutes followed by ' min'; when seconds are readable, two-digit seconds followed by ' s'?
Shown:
6 h 23 min
